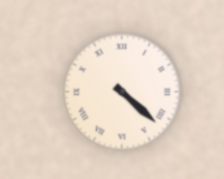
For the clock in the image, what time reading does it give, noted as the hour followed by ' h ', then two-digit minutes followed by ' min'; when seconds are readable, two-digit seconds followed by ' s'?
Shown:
4 h 22 min
